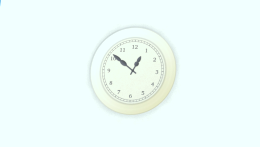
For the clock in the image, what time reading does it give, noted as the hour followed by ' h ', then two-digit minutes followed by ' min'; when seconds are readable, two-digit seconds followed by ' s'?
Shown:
12 h 51 min
